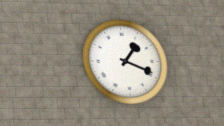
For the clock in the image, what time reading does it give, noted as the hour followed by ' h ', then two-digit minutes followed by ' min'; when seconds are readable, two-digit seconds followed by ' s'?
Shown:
1 h 19 min
